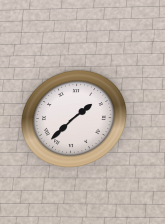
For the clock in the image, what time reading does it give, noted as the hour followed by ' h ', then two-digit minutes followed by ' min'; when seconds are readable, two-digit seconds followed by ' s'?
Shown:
1 h 37 min
